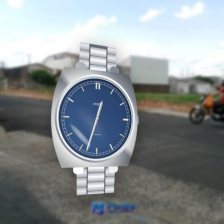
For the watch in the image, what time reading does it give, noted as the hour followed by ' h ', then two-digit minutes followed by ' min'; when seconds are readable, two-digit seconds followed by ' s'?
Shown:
12 h 33 min
